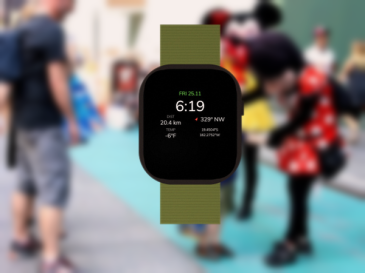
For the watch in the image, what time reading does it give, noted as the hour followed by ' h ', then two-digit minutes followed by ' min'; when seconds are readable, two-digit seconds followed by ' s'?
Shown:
6 h 19 min
